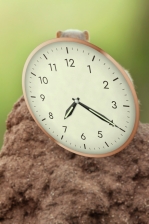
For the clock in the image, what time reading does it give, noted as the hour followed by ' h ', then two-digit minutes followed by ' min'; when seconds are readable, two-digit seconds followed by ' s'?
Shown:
7 h 20 min
